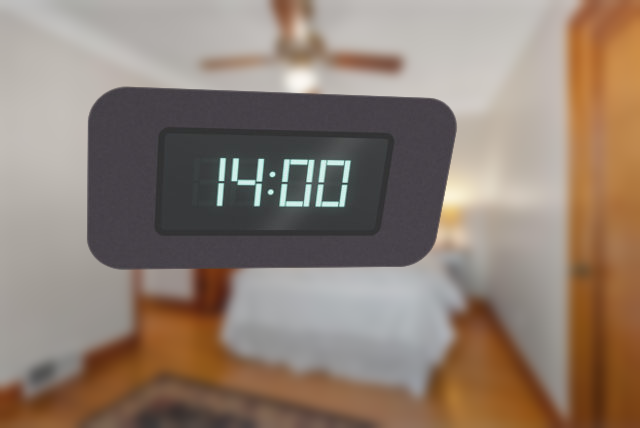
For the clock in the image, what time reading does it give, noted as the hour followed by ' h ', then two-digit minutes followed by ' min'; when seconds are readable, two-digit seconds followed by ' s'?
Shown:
14 h 00 min
